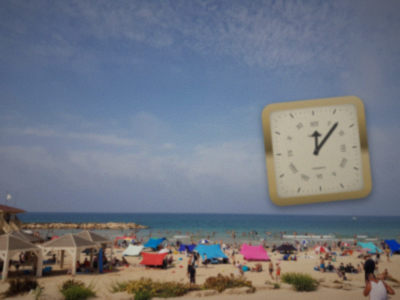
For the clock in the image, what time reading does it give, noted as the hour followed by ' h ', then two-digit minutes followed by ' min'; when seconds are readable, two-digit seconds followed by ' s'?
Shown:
12 h 07 min
